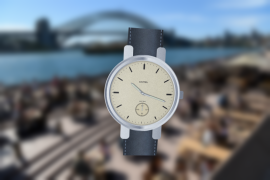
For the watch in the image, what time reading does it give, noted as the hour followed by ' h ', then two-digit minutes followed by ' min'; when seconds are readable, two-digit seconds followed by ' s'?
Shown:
10 h 18 min
